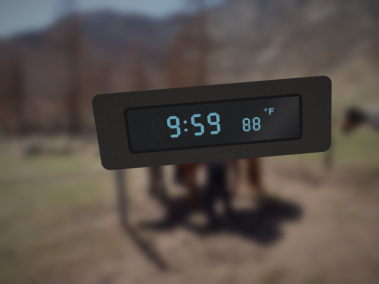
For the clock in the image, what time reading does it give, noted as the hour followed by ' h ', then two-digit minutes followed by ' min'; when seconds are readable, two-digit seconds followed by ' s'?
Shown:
9 h 59 min
